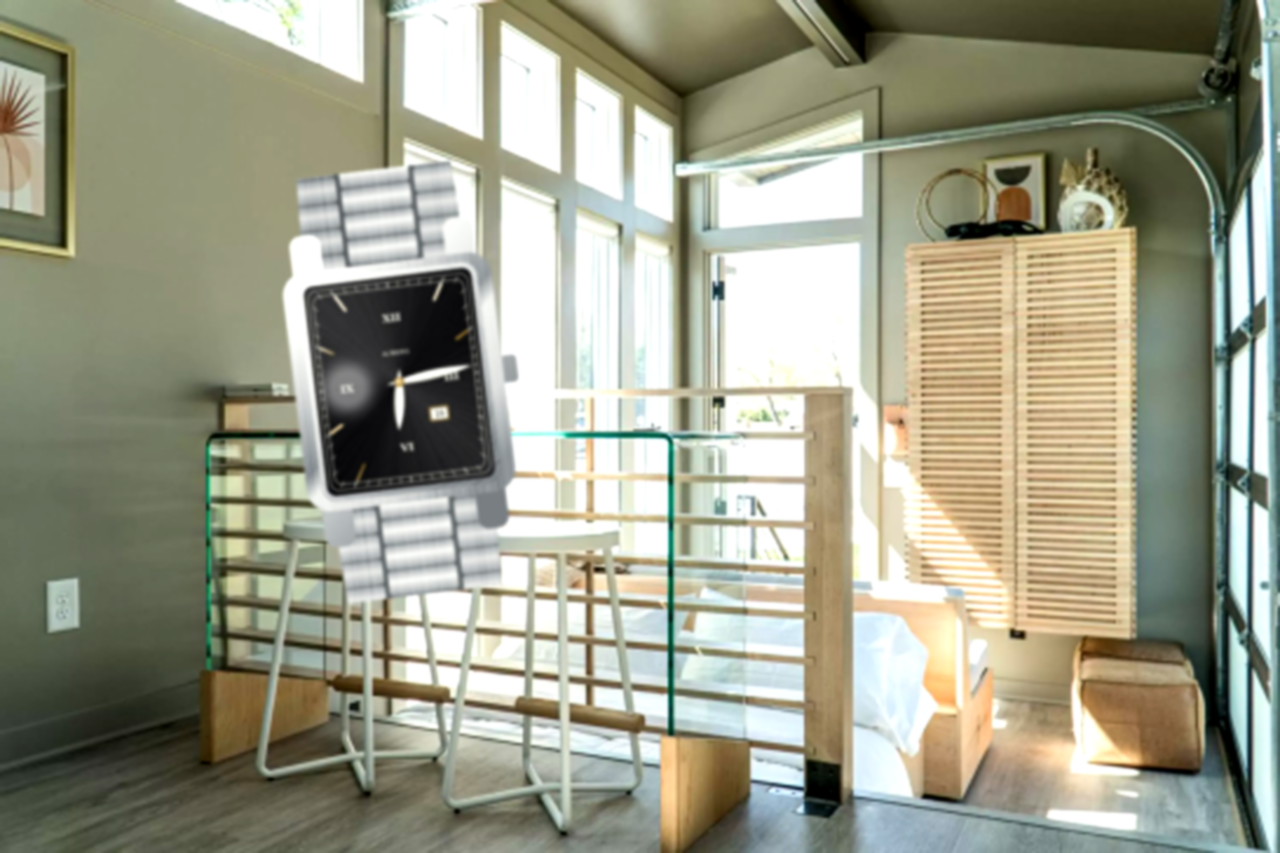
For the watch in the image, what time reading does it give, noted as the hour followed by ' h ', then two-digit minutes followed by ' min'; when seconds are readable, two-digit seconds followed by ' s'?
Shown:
6 h 14 min
